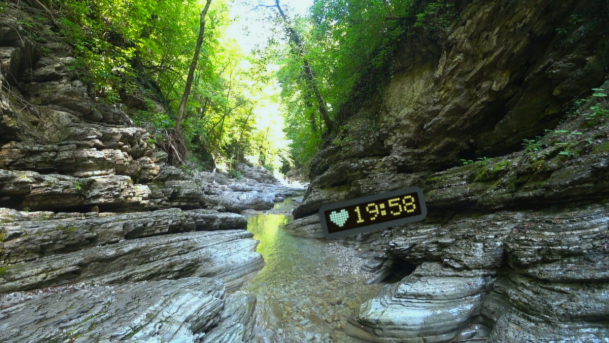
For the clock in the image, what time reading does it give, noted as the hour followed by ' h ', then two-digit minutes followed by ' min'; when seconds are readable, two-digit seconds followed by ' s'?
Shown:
19 h 58 min
